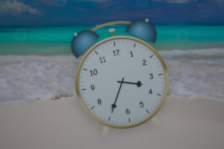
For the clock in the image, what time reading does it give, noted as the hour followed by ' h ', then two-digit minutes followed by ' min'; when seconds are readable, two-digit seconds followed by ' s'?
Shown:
3 h 35 min
